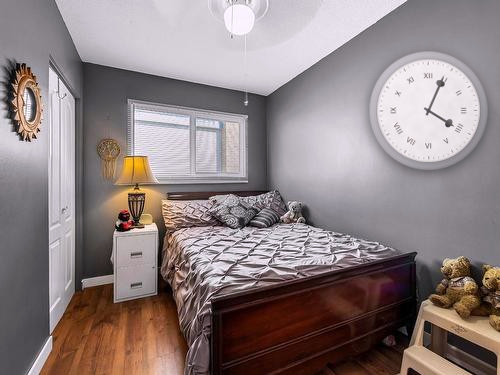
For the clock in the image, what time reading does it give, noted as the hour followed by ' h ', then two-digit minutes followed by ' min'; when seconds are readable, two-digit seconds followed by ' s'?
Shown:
4 h 04 min
